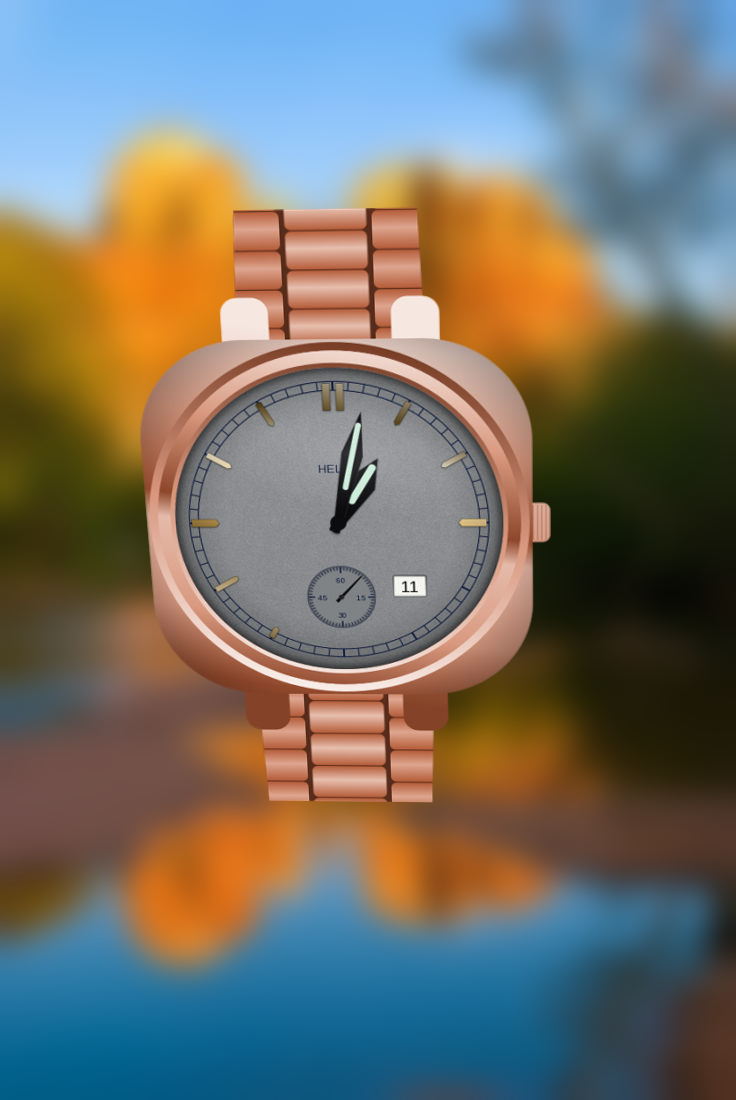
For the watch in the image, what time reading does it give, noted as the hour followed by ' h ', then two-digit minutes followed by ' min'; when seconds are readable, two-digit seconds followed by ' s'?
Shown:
1 h 02 min 07 s
